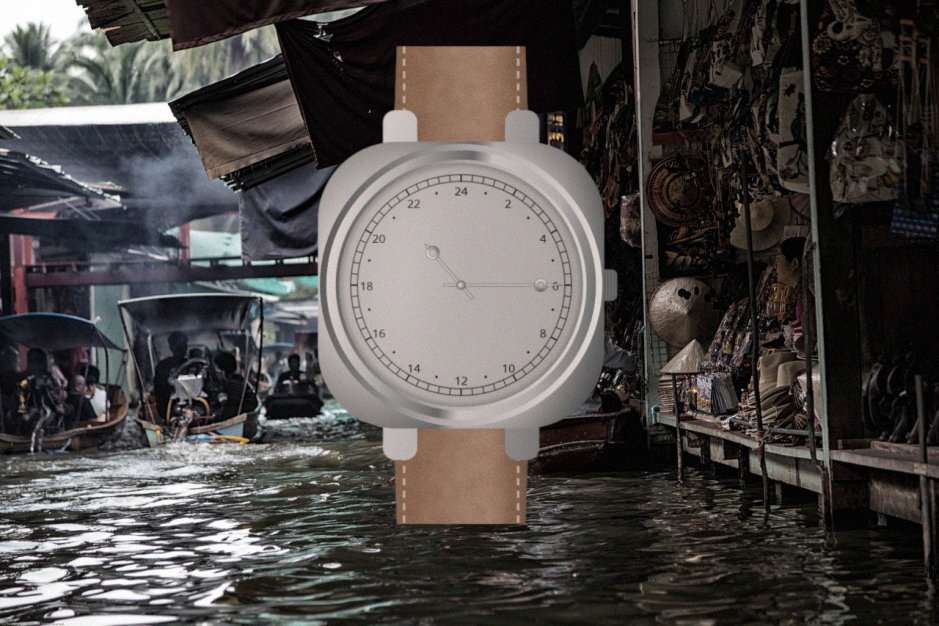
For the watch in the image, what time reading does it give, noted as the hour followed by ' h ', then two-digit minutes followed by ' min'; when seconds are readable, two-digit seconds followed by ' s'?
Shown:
21 h 15 min
